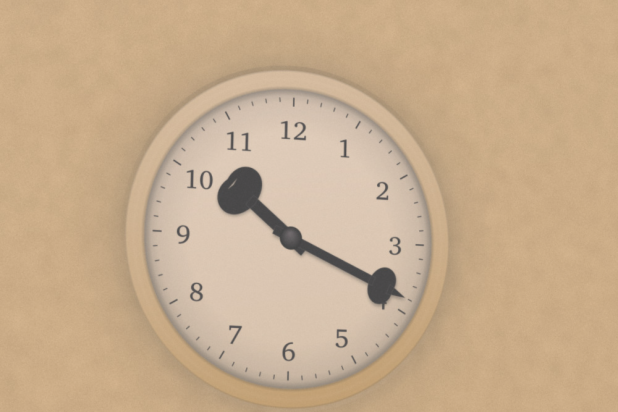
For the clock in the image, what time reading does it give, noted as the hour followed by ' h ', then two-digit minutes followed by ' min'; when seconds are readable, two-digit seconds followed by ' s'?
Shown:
10 h 19 min
